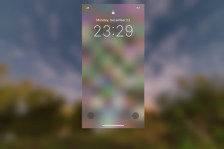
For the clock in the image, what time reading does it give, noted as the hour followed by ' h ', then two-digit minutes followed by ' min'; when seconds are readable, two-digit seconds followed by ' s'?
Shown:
23 h 29 min
